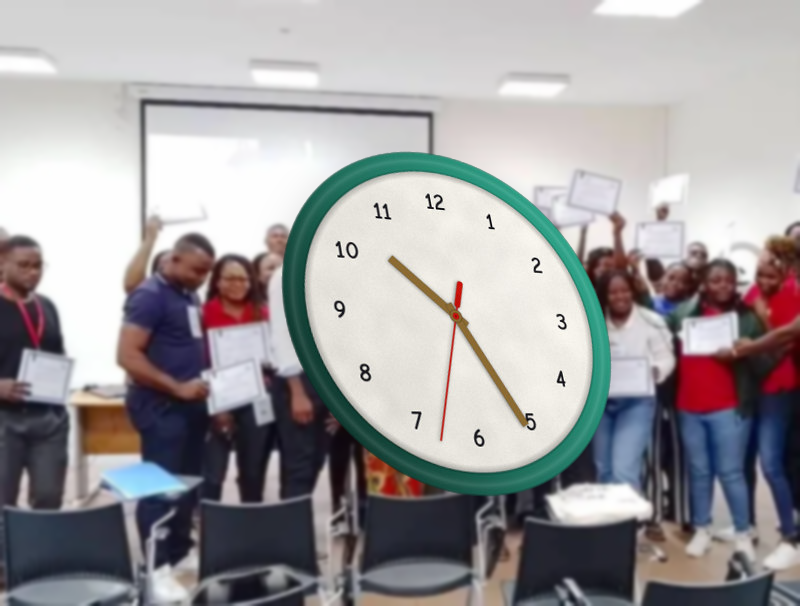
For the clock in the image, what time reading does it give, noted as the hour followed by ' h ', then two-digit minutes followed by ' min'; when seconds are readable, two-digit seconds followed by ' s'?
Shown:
10 h 25 min 33 s
